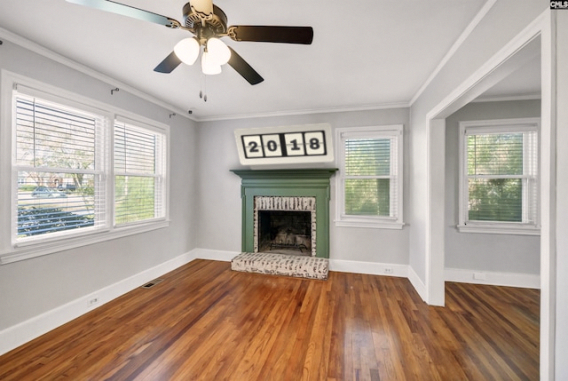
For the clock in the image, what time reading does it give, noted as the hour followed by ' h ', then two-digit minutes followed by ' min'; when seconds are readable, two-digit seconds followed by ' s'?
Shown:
20 h 18 min
